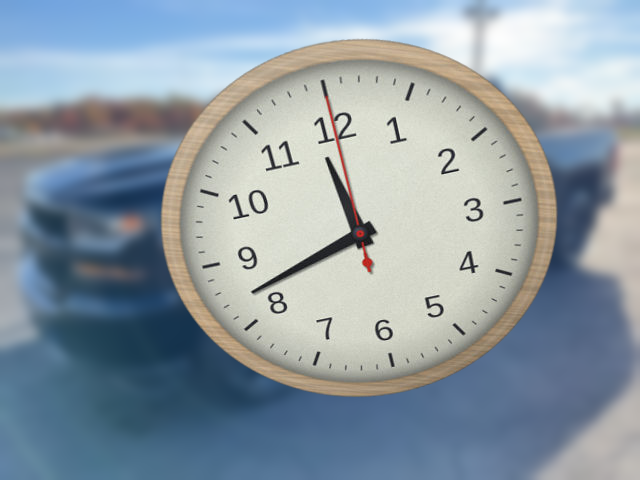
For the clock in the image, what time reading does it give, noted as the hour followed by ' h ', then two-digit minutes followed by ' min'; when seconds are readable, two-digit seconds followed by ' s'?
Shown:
11 h 42 min 00 s
